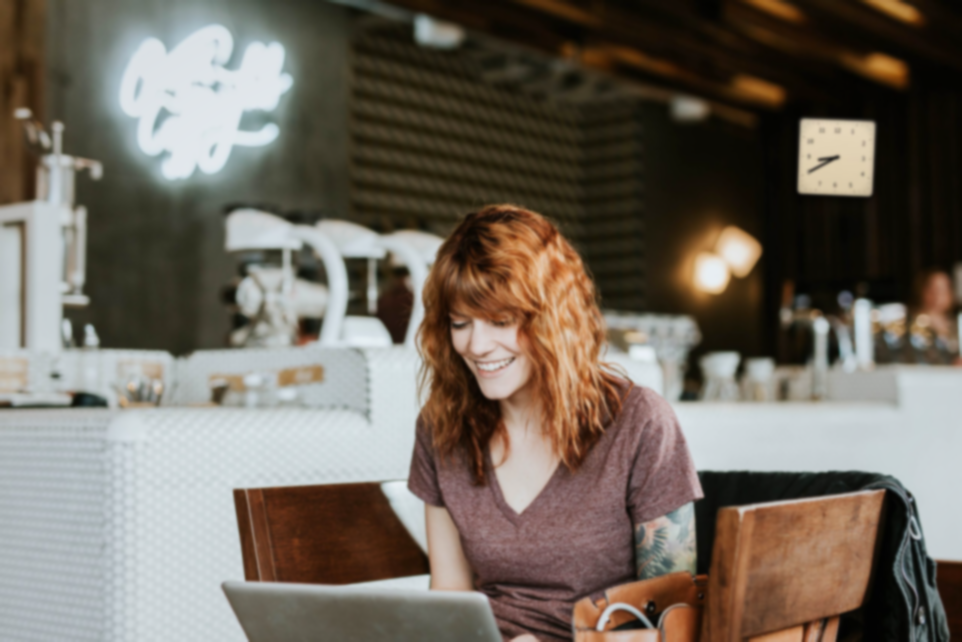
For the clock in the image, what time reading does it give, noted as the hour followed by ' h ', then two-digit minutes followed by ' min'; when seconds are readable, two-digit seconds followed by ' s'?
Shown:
8 h 40 min
